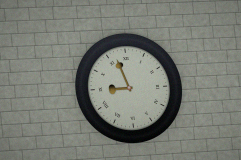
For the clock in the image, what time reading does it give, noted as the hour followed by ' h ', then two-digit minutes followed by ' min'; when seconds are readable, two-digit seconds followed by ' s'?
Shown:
8 h 57 min
